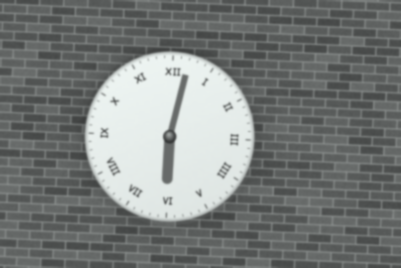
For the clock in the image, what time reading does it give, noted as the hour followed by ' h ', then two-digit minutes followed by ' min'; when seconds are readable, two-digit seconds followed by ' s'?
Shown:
6 h 02 min
